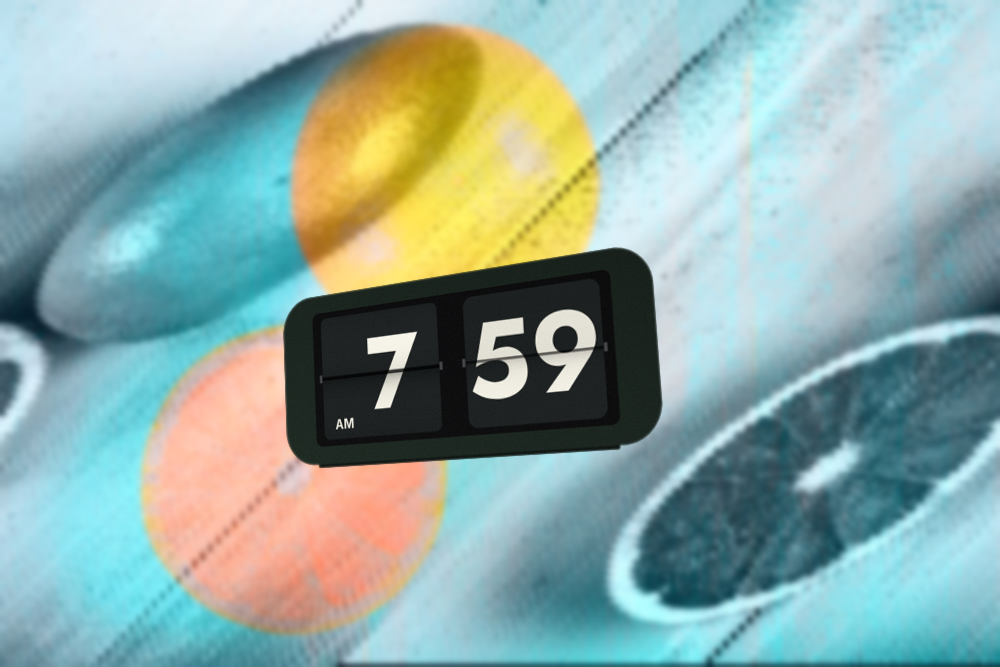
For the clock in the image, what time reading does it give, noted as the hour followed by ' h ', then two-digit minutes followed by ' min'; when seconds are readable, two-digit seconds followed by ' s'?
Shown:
7 h 59 min
